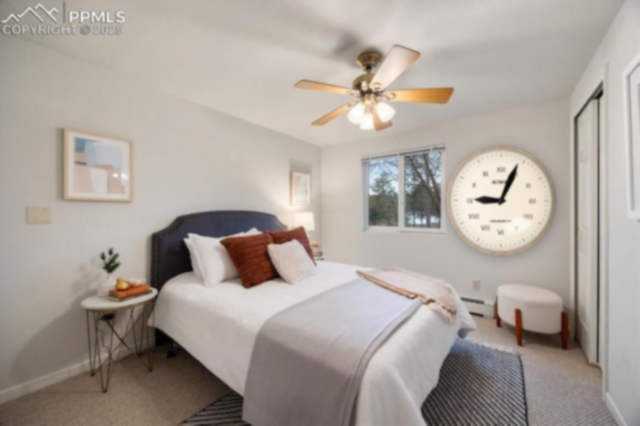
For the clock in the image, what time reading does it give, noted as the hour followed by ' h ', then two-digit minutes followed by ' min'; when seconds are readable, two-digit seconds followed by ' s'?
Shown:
9 h 04 min
